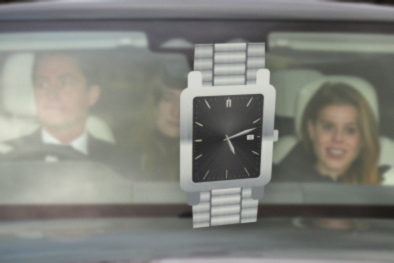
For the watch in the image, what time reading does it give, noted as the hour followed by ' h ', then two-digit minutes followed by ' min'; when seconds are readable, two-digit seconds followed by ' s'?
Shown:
5 h 12 min
